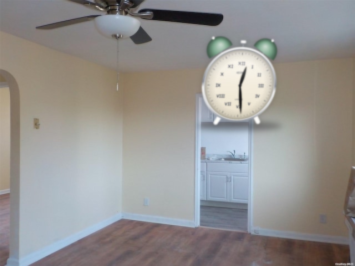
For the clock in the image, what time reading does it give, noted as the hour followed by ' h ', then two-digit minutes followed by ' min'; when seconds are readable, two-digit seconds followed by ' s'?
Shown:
12 h 29 min
